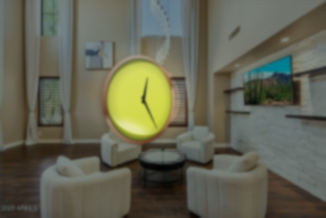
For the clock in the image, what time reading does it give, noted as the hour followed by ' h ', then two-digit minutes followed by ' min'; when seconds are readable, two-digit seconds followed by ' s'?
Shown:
12 h 25 min
